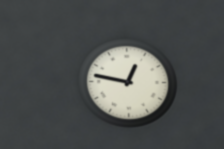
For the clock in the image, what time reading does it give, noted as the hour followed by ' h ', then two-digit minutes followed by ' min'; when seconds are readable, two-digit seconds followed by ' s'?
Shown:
12 h 47 min
